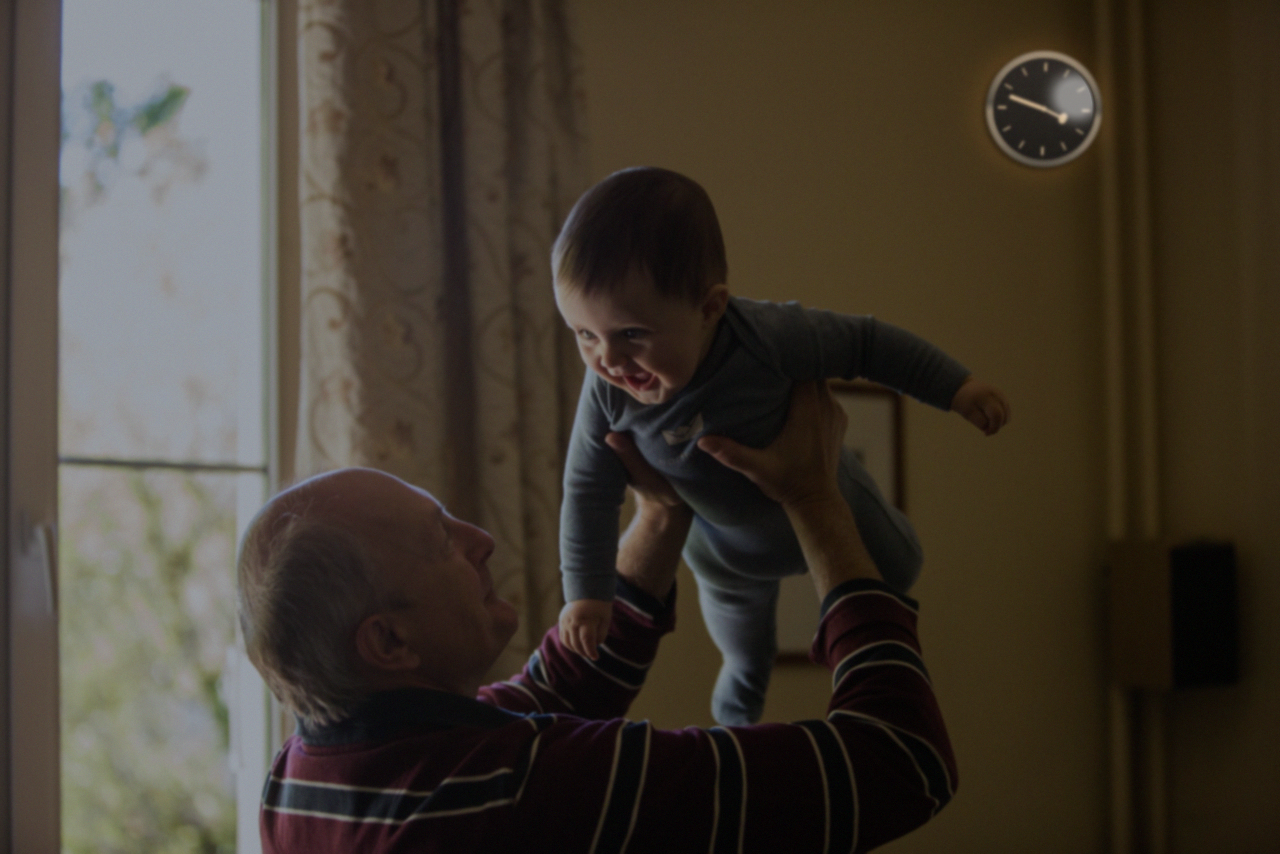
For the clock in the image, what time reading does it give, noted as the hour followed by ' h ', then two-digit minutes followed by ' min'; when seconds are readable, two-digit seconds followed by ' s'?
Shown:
3 h 48 min
